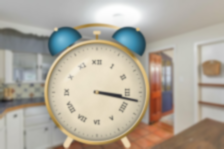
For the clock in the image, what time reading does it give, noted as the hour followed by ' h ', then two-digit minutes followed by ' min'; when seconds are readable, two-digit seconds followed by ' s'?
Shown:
3 h 17 min
